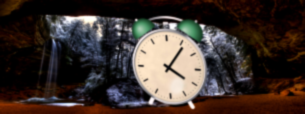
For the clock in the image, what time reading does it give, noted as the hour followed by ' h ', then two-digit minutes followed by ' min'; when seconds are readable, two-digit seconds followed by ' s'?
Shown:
4 h 06 min
